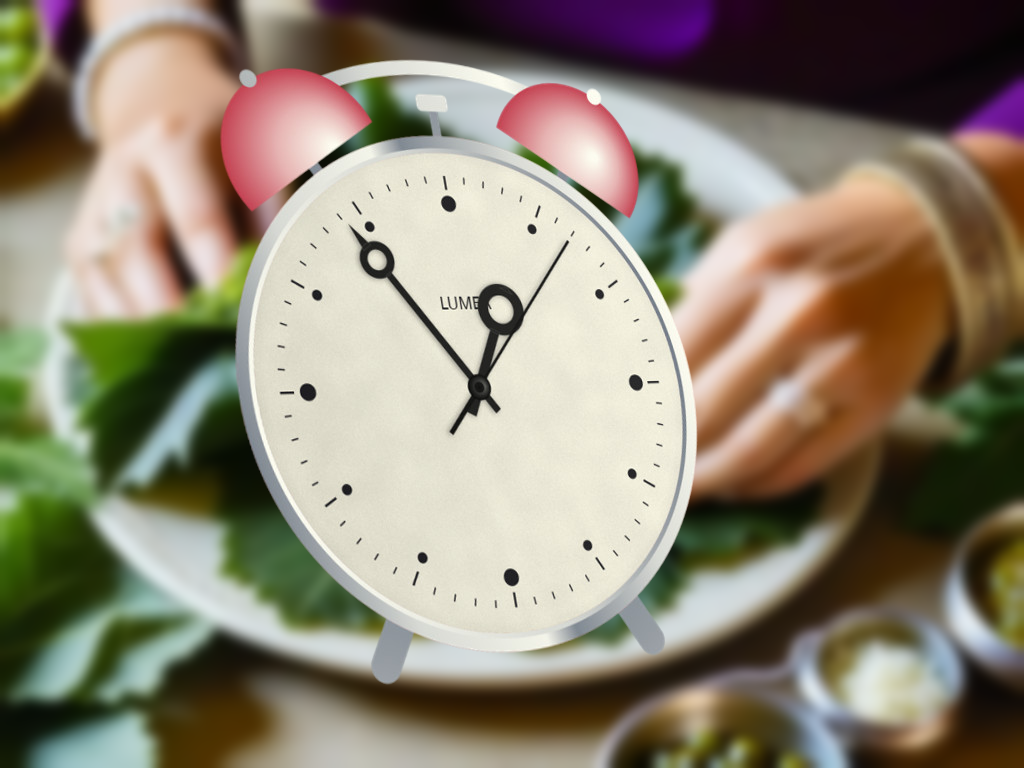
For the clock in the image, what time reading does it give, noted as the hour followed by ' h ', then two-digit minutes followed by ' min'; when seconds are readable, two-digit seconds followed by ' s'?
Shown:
12 h 54 min 07 s
